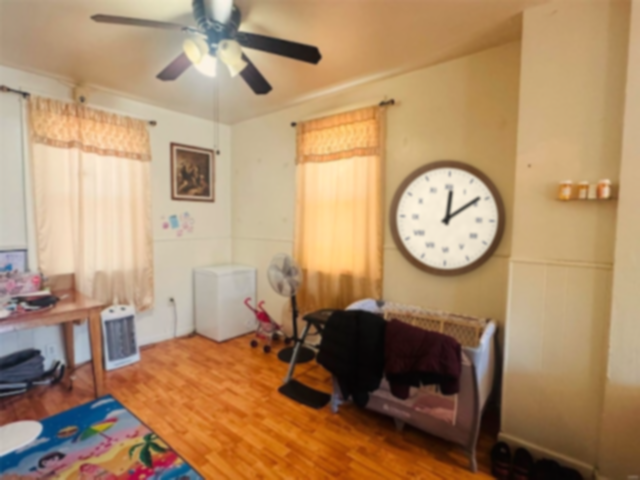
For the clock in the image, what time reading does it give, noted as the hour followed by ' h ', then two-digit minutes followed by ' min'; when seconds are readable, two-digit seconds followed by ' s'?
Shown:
12 h 09 min
